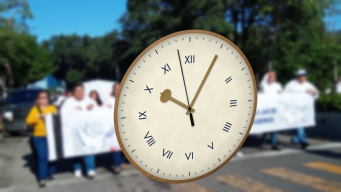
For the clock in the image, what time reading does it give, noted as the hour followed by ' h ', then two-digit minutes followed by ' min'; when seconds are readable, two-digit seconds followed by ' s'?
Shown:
10 h 04 min 58 s
